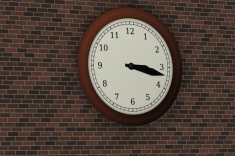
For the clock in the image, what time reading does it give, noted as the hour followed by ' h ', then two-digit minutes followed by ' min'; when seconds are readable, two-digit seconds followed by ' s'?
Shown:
3 h 17 min
